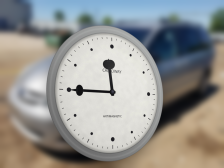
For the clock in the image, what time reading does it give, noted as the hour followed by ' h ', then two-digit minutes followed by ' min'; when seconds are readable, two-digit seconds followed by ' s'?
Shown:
11 h 45 min
